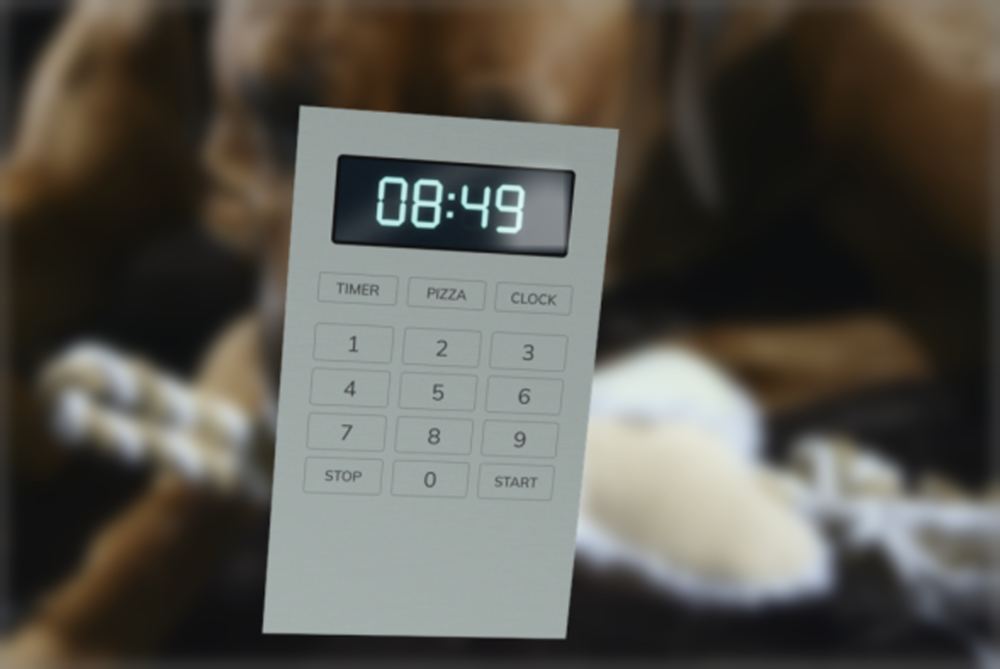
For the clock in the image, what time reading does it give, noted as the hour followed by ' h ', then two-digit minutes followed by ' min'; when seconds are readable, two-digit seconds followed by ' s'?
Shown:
8 h 49 min
